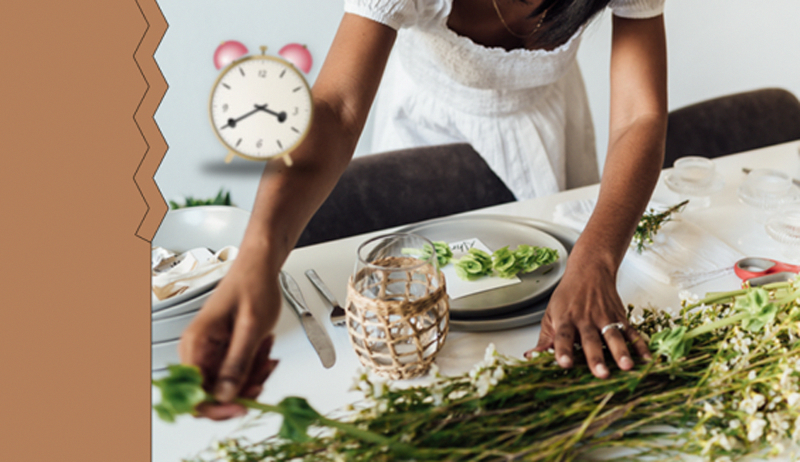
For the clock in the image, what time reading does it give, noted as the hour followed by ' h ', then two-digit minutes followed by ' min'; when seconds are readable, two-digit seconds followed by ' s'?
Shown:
3 h 40 min
